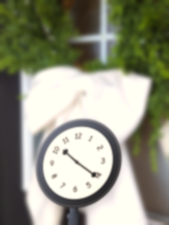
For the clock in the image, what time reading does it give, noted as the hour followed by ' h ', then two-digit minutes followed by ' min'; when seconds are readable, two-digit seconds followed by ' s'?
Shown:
10 h 21 min
